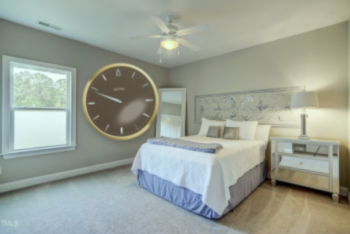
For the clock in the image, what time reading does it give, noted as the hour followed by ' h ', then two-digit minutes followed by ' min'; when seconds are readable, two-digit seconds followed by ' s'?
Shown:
9 h 49 min
